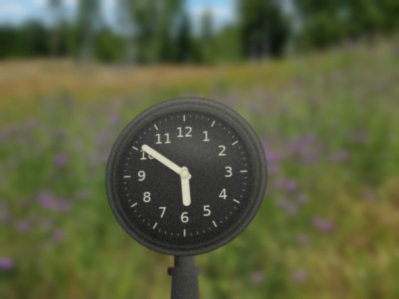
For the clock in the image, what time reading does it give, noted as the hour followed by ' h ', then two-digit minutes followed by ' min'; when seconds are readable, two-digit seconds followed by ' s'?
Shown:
5 h 51 min
